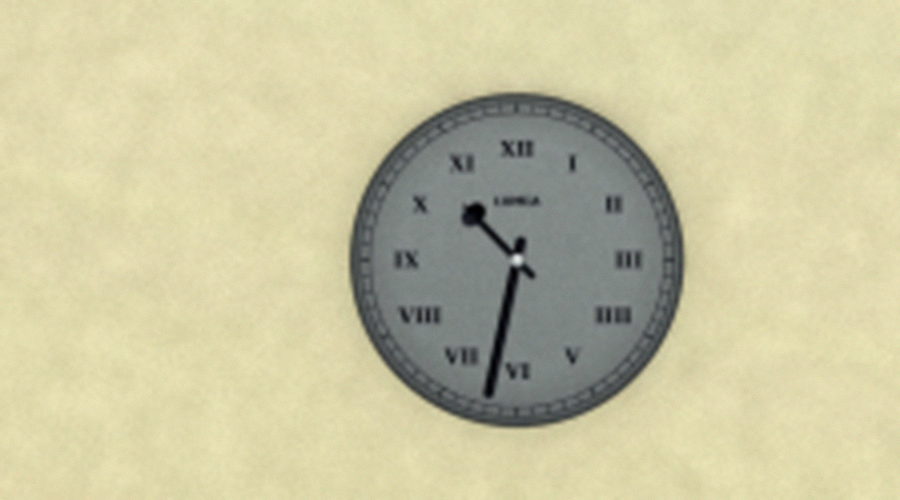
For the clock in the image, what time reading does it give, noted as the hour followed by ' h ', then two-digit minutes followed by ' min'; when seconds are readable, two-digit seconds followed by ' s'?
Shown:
10 h 32 min
